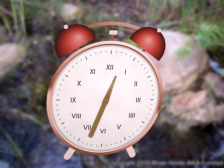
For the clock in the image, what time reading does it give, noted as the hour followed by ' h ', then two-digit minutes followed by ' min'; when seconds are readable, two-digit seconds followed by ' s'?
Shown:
12 h 33 min
